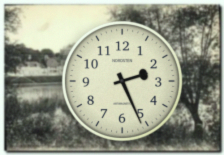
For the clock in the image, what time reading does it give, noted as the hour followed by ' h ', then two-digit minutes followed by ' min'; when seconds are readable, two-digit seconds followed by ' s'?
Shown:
2 h 26 min
